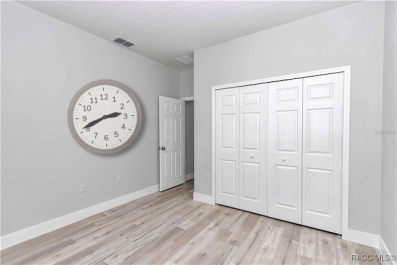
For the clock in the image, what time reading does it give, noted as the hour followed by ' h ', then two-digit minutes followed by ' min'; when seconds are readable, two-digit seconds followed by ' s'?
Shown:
2 h 41 min
